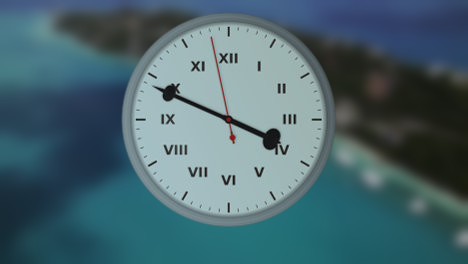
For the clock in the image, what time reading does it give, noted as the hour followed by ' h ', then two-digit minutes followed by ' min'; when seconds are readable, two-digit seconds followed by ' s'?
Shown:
3 h 48 min 58 s
